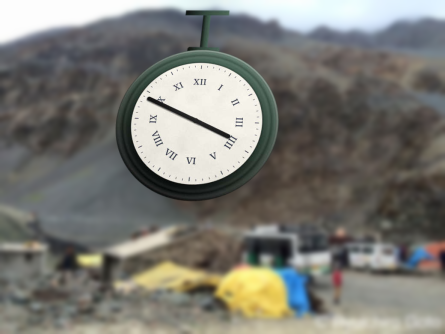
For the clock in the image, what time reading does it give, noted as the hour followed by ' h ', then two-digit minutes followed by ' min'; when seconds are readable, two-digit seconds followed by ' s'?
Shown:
3 h 49 min
